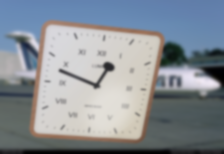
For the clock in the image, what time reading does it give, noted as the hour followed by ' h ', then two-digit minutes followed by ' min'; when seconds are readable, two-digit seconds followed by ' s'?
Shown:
12 h 48 min
